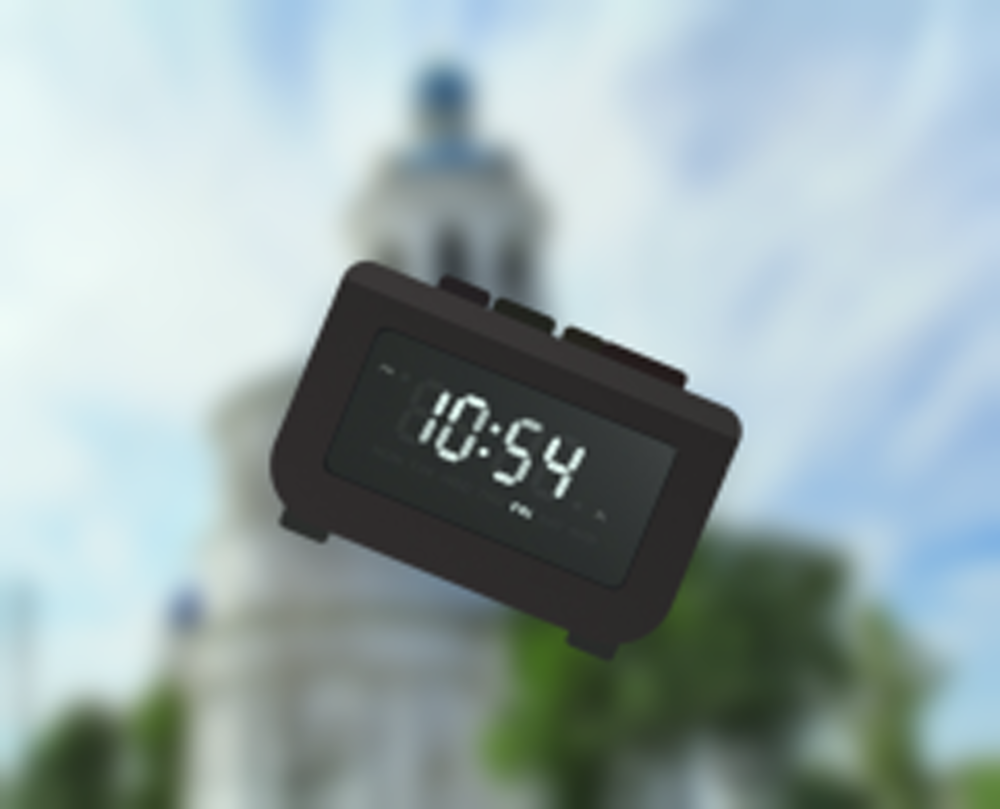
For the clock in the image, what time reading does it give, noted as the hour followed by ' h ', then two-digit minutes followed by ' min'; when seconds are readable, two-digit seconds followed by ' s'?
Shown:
10 h 54 min
